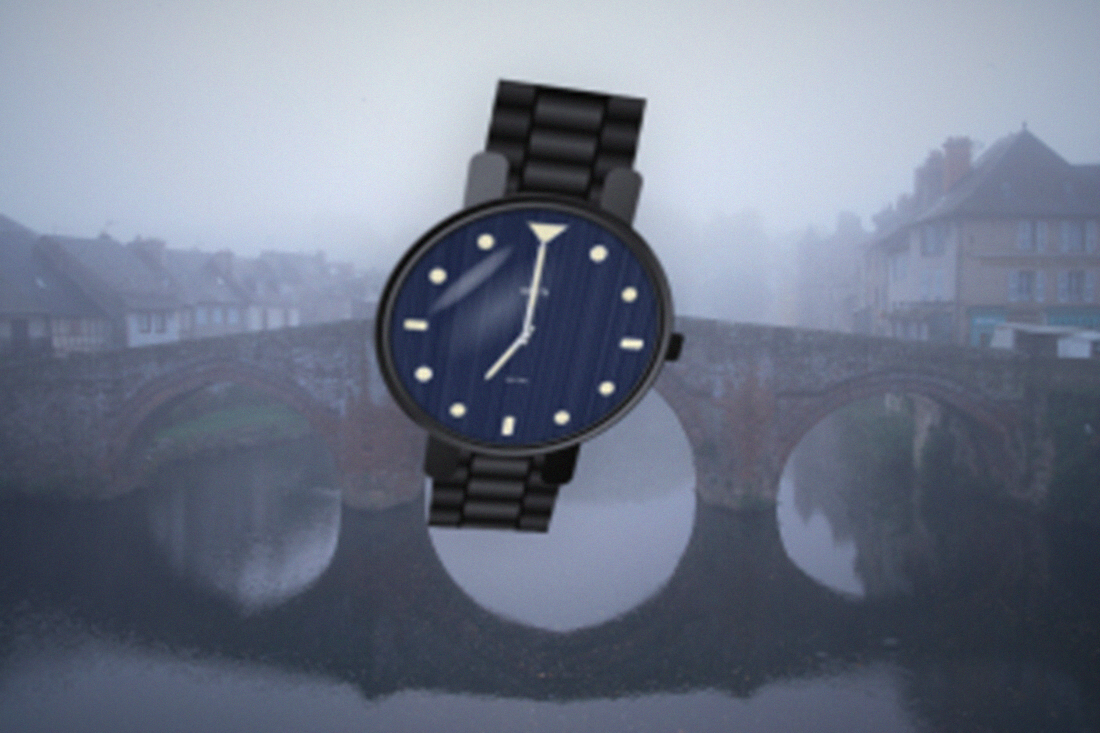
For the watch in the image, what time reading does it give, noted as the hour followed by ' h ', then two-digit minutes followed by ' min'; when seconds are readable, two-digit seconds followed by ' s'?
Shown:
7 h 00 min
